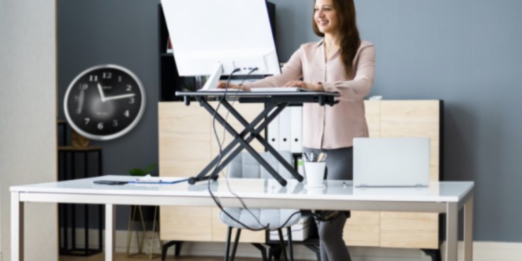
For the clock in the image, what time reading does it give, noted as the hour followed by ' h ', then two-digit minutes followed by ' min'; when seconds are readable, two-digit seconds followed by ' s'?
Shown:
11 h 13 min
